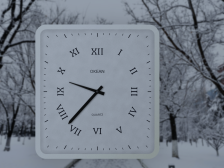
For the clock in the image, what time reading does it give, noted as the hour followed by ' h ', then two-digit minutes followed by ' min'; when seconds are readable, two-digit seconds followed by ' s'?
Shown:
9 h 37 min
